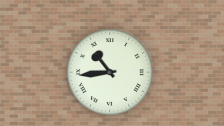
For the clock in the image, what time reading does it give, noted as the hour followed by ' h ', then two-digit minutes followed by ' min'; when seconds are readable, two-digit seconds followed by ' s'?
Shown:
10 h 44 min
